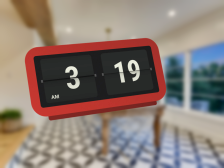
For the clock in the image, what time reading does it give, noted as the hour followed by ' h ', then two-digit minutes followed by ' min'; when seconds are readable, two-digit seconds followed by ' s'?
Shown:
3 h 19 min
